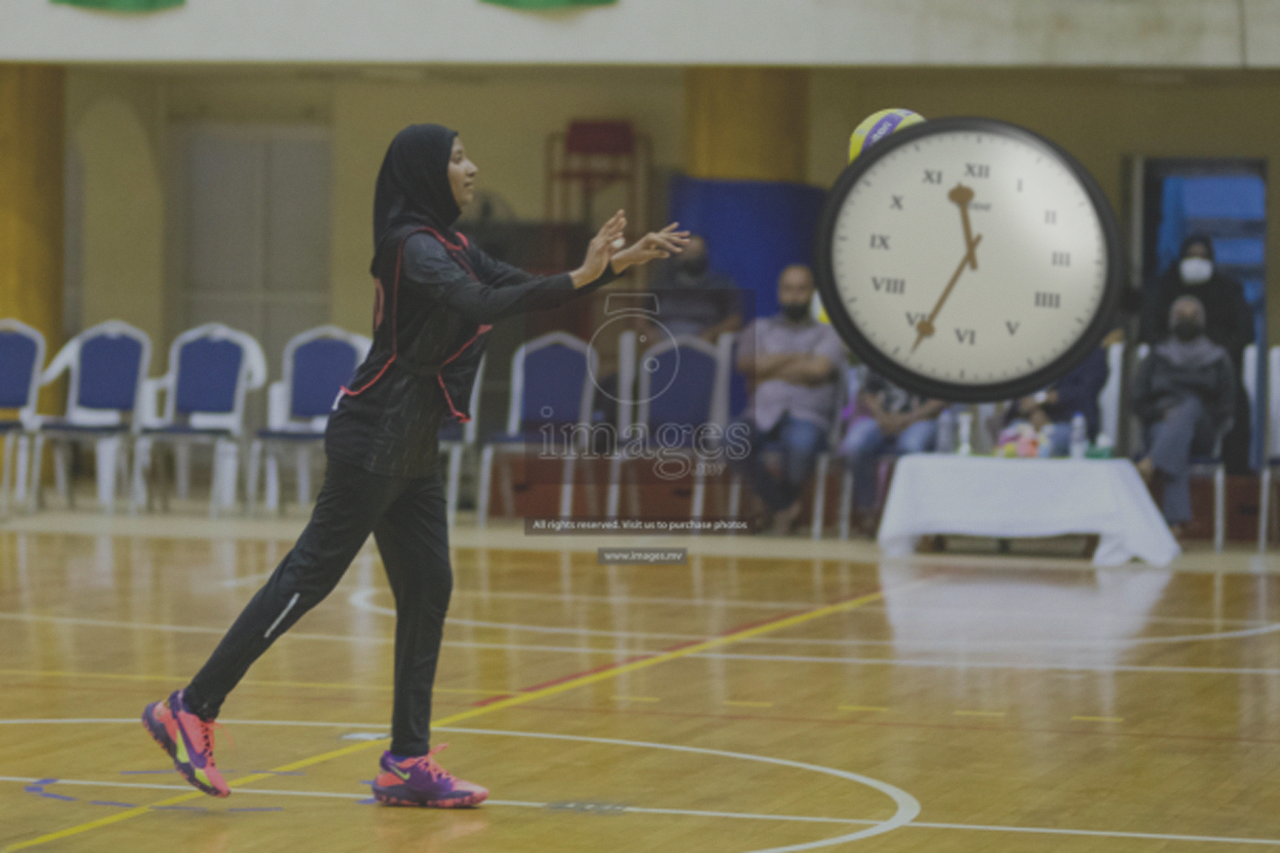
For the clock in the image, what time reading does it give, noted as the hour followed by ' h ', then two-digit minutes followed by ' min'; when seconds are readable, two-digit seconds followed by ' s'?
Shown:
11 h 34 min
